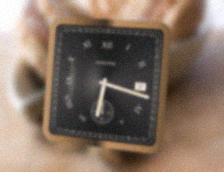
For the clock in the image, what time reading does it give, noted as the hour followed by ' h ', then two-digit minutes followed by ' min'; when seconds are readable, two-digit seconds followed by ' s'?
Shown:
6 h 17 min
